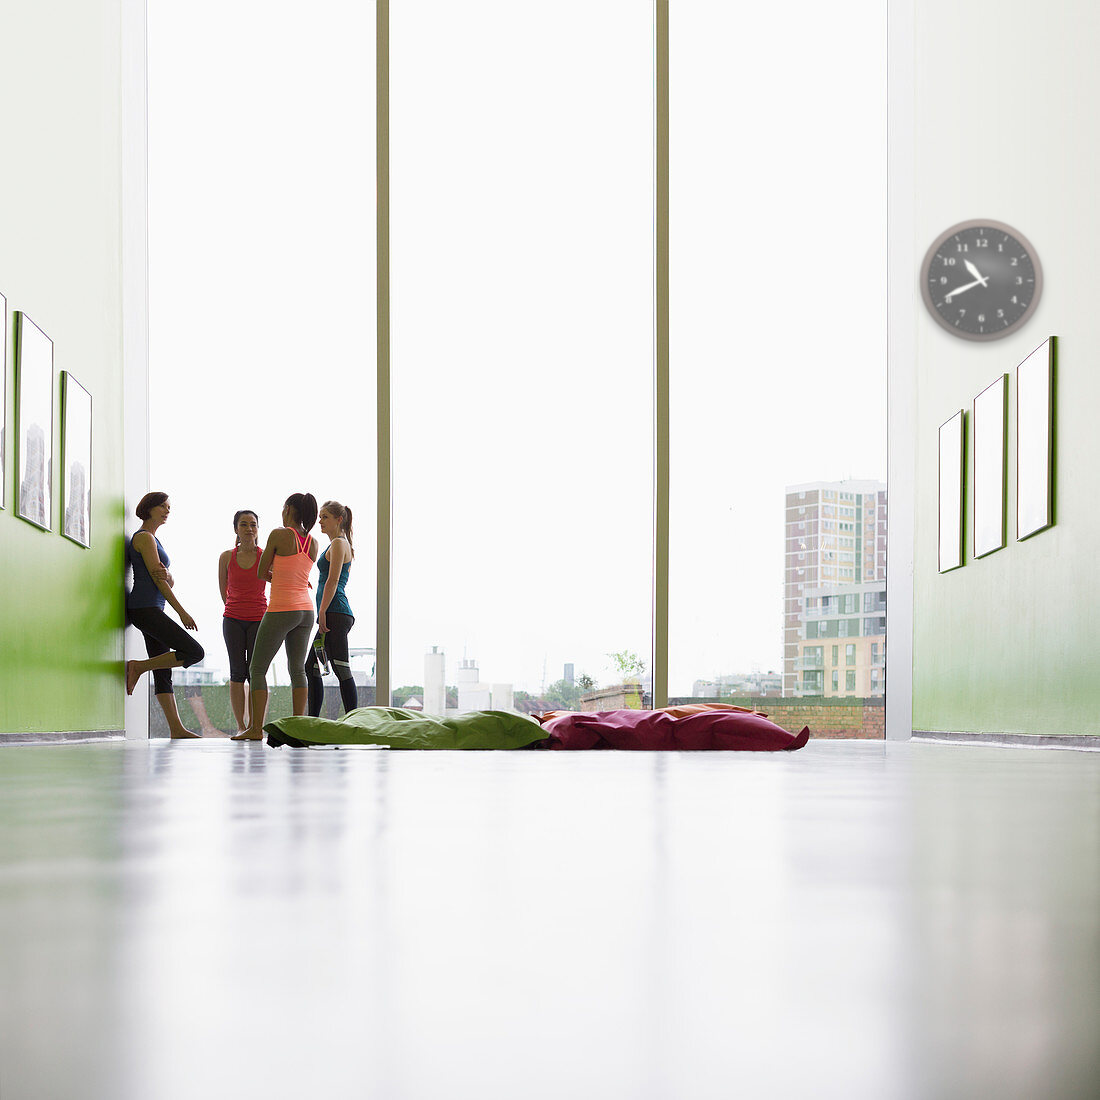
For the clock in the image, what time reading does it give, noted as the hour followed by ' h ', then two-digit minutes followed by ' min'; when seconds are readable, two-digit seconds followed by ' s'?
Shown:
10 h 41 min
